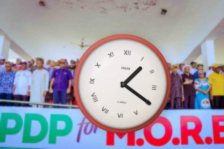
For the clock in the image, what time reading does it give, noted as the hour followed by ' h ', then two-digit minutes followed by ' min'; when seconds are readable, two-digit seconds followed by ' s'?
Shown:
1 h 20 min
